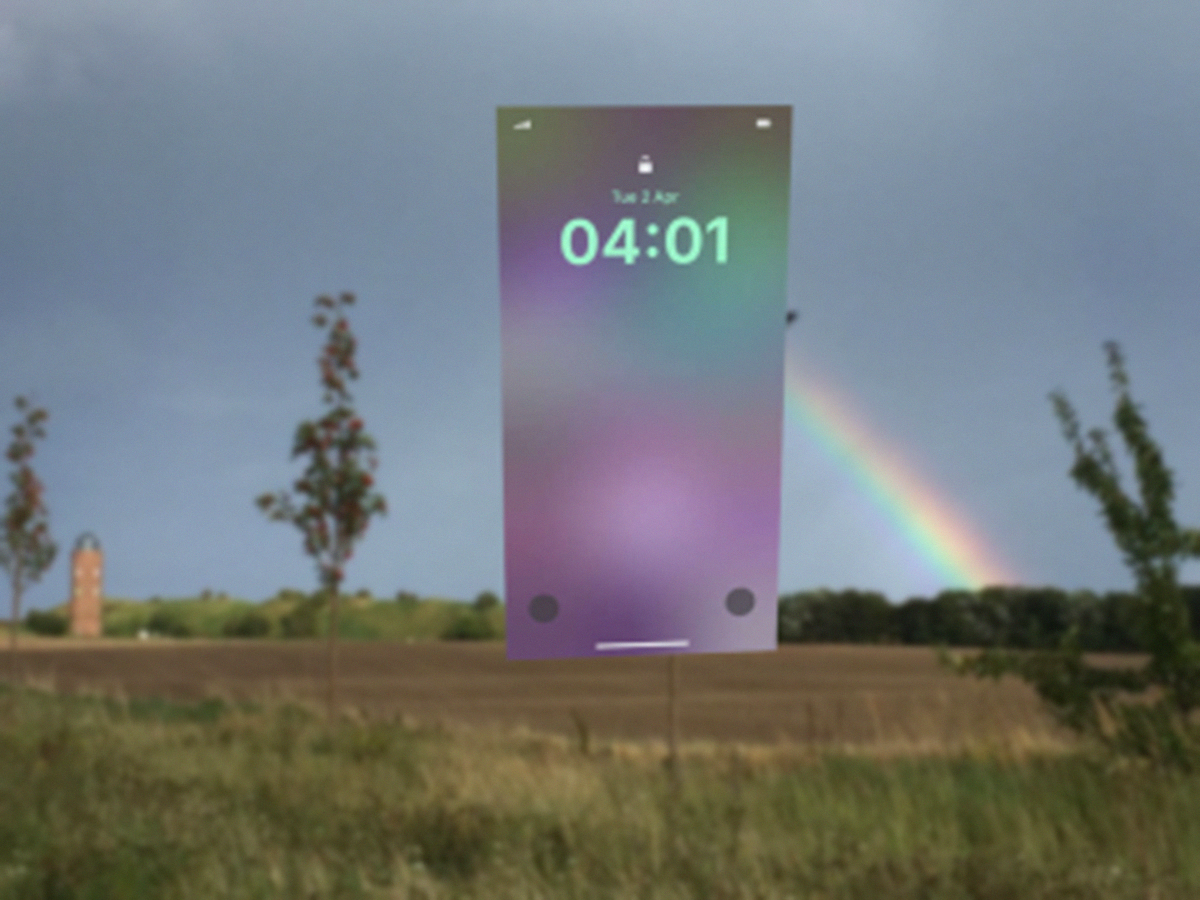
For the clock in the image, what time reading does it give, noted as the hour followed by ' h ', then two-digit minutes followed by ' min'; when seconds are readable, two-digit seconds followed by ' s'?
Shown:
4 h 01 min
